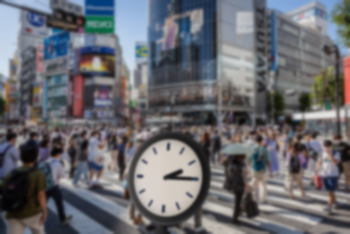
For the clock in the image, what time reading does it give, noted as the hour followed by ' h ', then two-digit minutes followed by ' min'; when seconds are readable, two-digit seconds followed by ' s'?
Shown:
2 h 15 min
